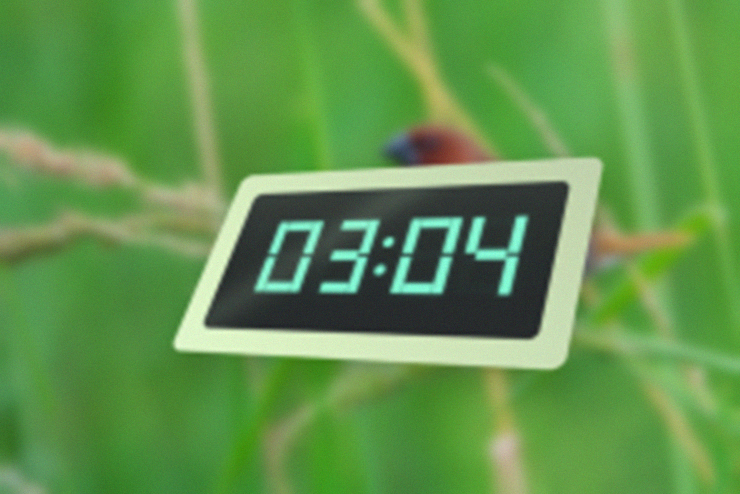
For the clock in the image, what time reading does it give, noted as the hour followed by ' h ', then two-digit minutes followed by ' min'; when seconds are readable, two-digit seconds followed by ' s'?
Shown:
3 h 04 min
